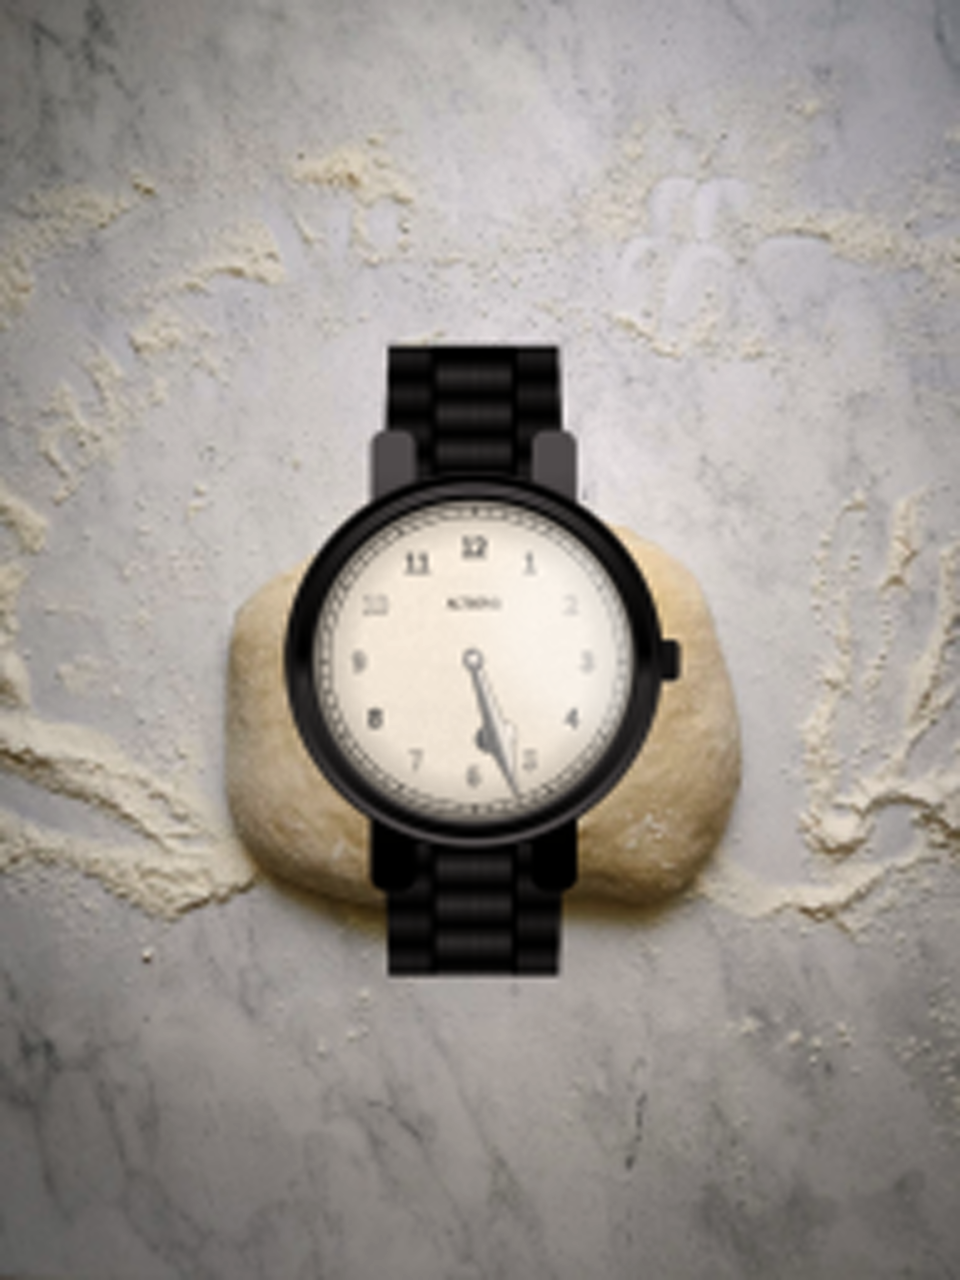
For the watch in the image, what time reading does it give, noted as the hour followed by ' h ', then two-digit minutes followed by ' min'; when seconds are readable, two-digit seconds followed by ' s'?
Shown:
5 h 27 min
